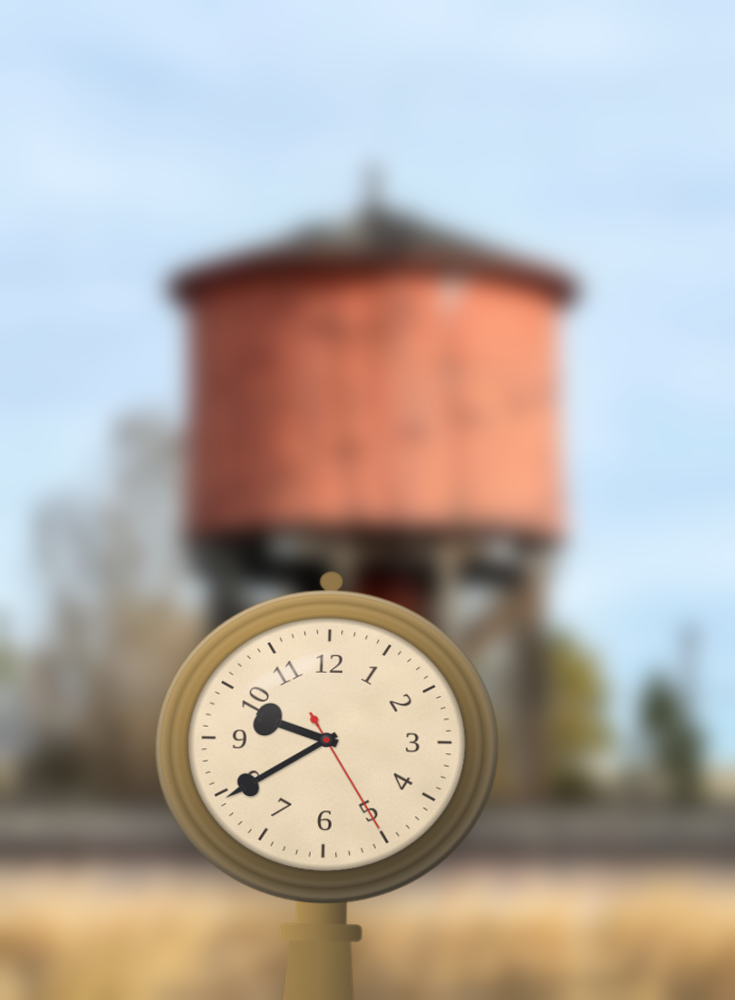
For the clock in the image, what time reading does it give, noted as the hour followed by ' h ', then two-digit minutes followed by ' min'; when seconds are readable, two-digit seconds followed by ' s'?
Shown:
9 h 39 min 25 s
